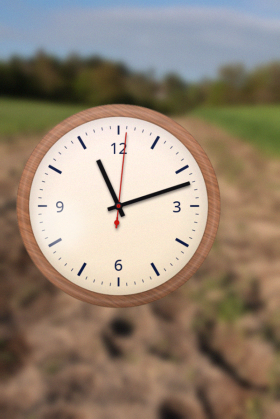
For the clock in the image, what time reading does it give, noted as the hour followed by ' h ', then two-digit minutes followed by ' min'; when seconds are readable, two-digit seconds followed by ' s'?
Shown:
11 h 12 min 01 s
